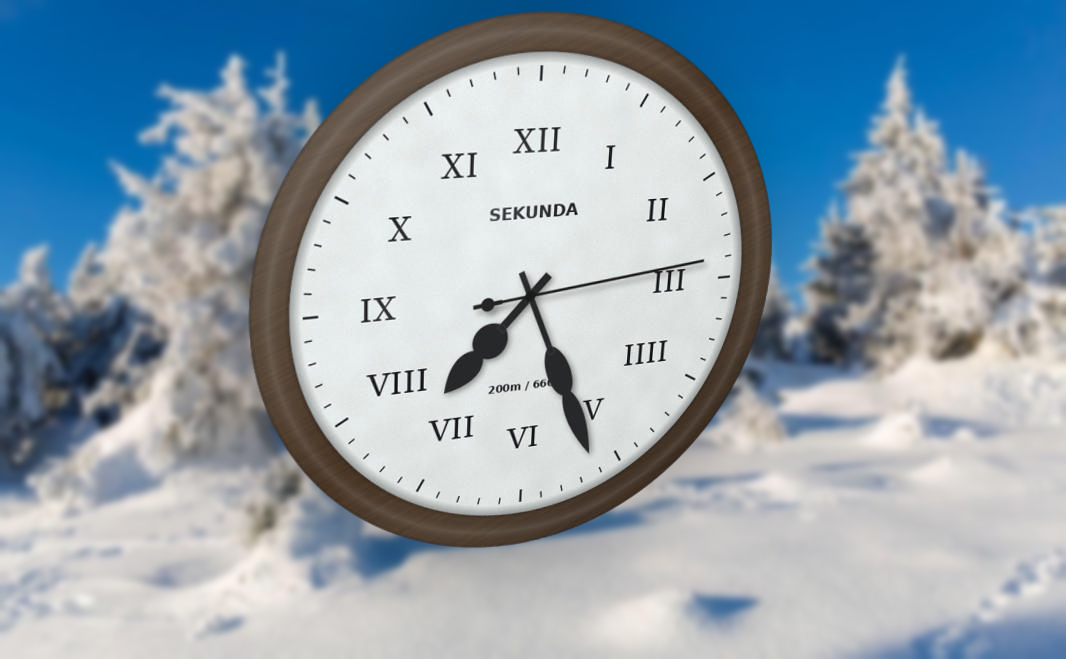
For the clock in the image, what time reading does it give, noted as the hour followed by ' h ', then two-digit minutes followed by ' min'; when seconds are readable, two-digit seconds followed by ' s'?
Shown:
7 h 26 min 14 s
